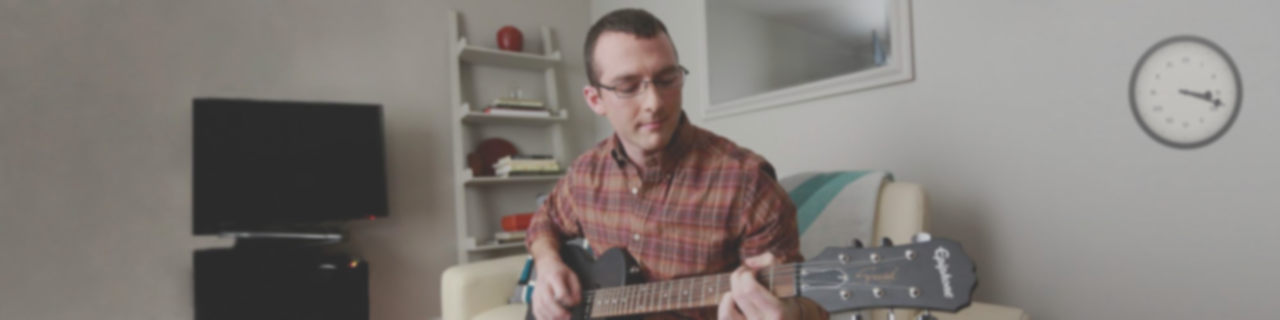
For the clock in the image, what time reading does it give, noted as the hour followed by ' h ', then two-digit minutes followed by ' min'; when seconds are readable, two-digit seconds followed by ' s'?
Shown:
3 h 18 min
